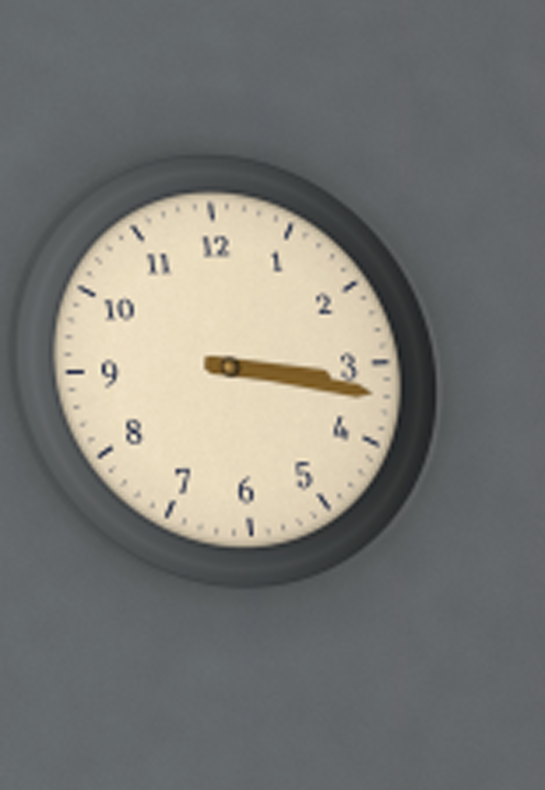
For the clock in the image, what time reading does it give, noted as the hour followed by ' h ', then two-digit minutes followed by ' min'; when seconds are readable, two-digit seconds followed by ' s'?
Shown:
3 h 17 min
